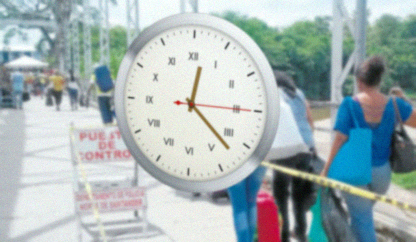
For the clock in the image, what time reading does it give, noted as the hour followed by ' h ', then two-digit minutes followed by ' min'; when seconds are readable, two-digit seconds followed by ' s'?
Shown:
12 h 22 min 15 s
